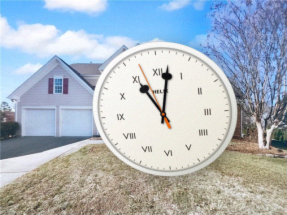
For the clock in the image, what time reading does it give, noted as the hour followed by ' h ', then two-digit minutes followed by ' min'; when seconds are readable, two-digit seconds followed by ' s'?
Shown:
11 h 01 min 57 s
